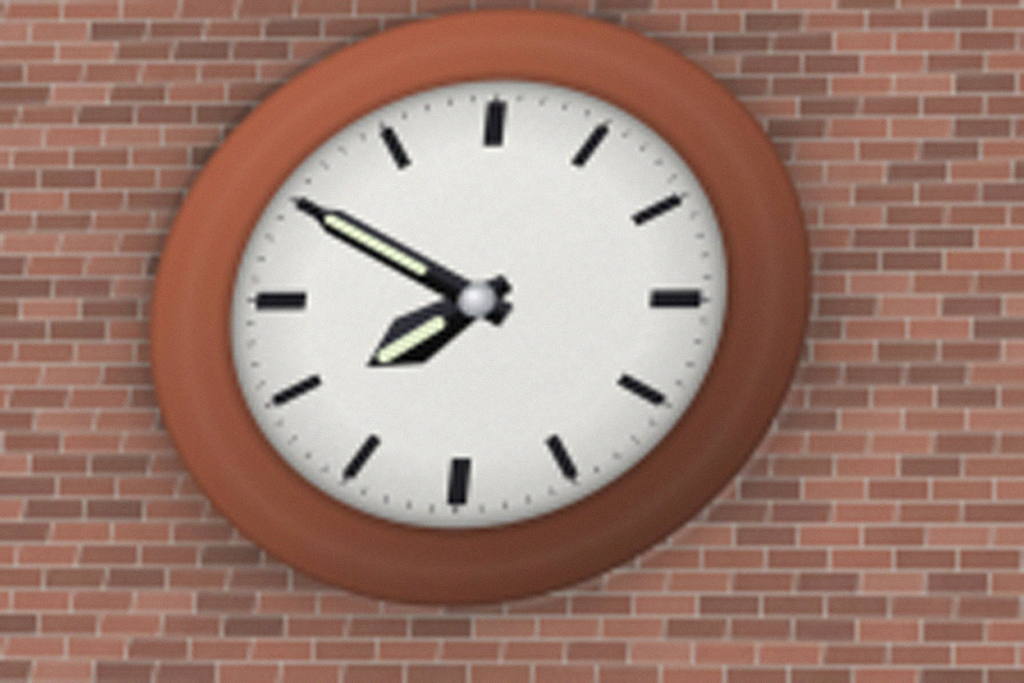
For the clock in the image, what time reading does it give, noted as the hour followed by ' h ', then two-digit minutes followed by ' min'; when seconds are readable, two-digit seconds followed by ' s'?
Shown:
7 h 50 min
